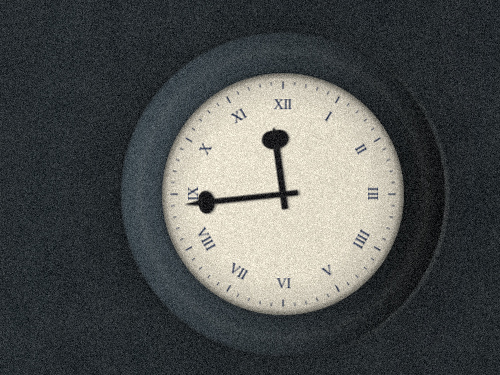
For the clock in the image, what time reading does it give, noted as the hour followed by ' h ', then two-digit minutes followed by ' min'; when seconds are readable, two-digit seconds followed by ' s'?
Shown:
11 h 44 min
